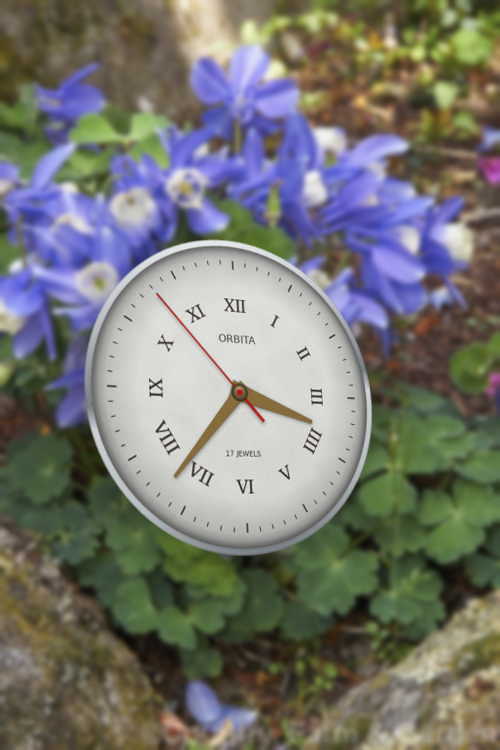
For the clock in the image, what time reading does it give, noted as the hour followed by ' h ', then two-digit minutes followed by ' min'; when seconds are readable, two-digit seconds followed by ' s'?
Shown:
3 h 36 min 53 s
